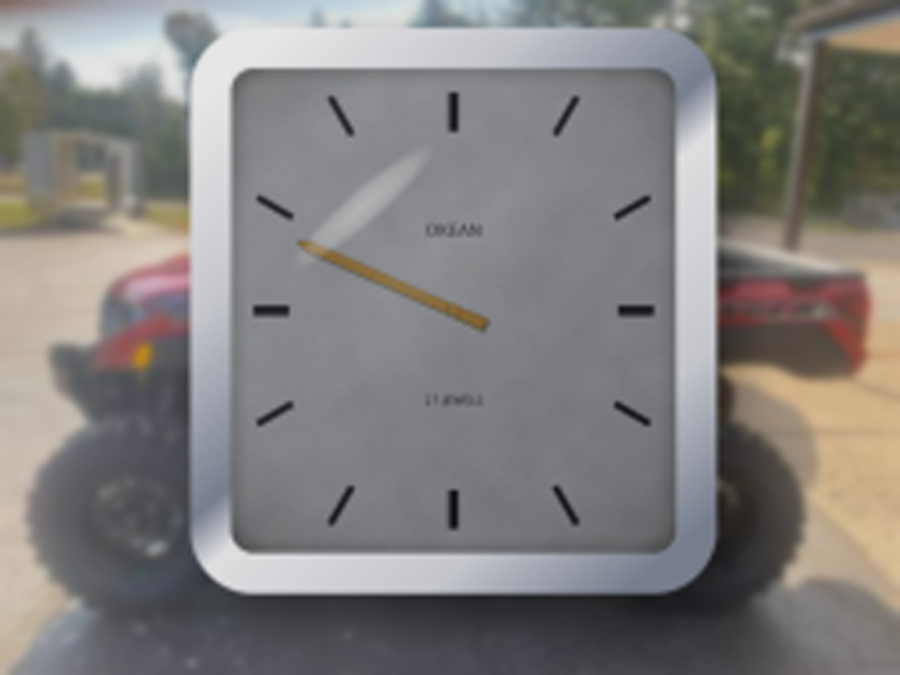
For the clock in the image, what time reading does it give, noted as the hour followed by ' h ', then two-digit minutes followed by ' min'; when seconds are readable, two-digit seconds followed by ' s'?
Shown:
9 h 49 min
